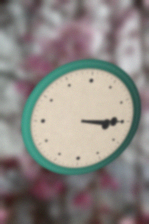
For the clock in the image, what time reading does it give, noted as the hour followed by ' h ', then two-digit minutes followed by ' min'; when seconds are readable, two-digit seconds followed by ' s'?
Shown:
3 h 15 min
